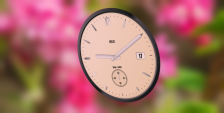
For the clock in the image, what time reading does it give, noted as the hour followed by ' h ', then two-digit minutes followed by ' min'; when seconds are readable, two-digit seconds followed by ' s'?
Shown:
9 h 10 min
